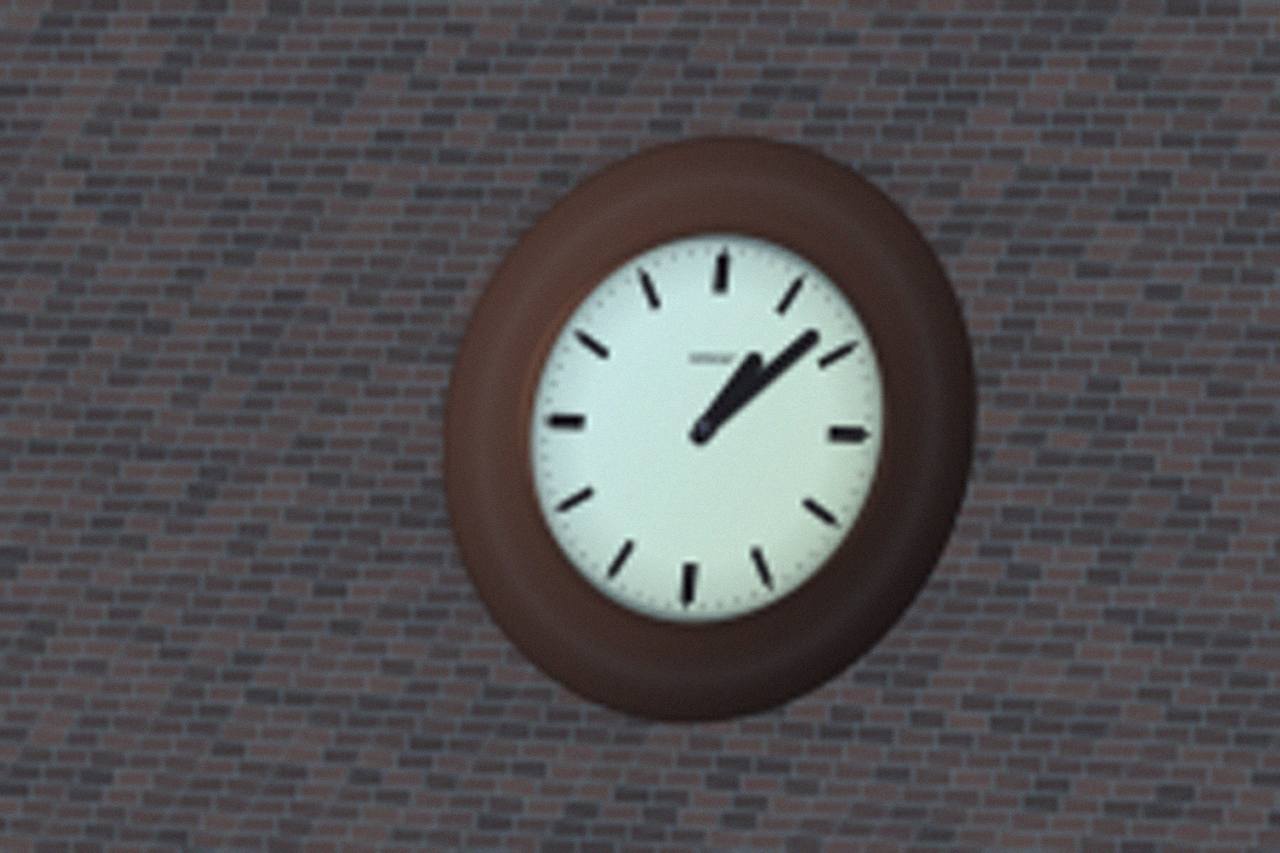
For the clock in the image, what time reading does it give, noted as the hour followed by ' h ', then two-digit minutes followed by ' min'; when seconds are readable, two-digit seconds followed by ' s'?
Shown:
1 h 08 min
